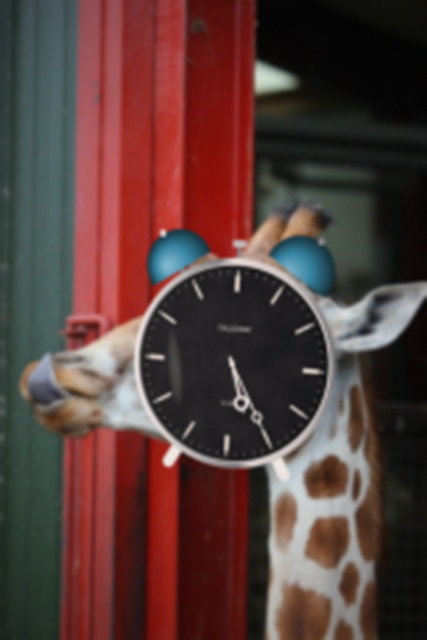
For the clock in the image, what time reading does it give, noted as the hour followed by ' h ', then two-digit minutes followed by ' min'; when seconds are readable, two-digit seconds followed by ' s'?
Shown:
5 h 25 min
